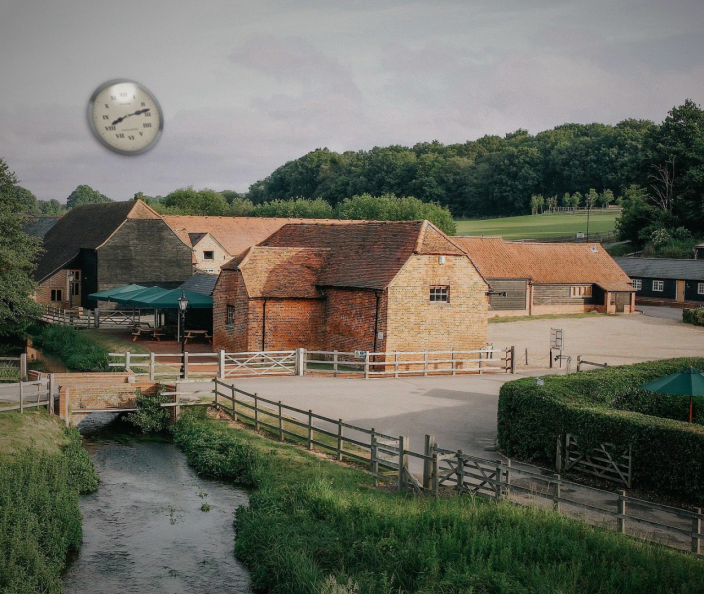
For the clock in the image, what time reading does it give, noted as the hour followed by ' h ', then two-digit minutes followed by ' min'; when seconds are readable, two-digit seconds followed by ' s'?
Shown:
8 h 13 min
